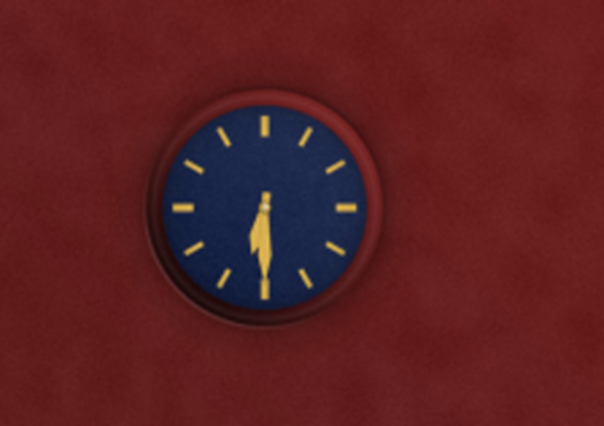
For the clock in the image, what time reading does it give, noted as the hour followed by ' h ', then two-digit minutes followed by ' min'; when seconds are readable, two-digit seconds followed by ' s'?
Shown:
6 h 30 min
